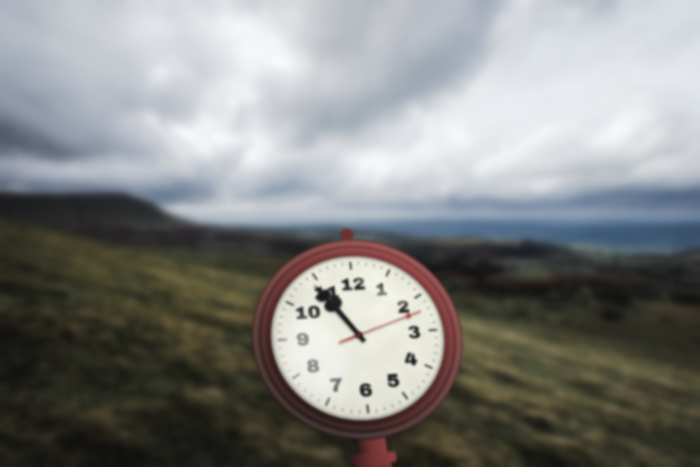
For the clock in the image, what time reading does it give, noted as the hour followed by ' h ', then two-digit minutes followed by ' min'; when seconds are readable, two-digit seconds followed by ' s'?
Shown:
10 h 54 min 12 s
